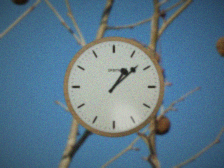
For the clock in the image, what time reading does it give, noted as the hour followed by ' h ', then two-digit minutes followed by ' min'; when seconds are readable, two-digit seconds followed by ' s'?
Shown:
1 h 08 min
